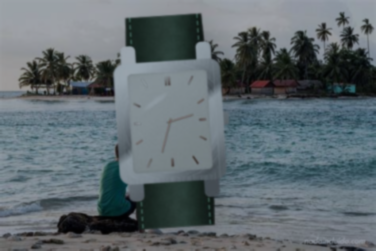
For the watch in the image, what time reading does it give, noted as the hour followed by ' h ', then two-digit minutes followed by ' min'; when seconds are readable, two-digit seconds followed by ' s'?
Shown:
2 h 33 min
